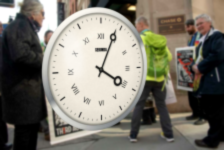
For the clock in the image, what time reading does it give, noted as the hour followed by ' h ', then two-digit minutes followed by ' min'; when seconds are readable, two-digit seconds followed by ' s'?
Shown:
4 h 04 min
